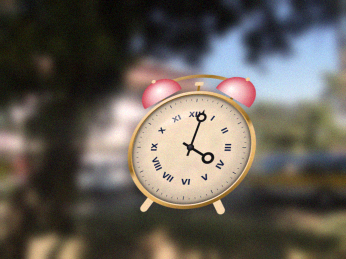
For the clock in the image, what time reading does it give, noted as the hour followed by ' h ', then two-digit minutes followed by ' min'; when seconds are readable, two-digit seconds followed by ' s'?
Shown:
4 h 02 min
